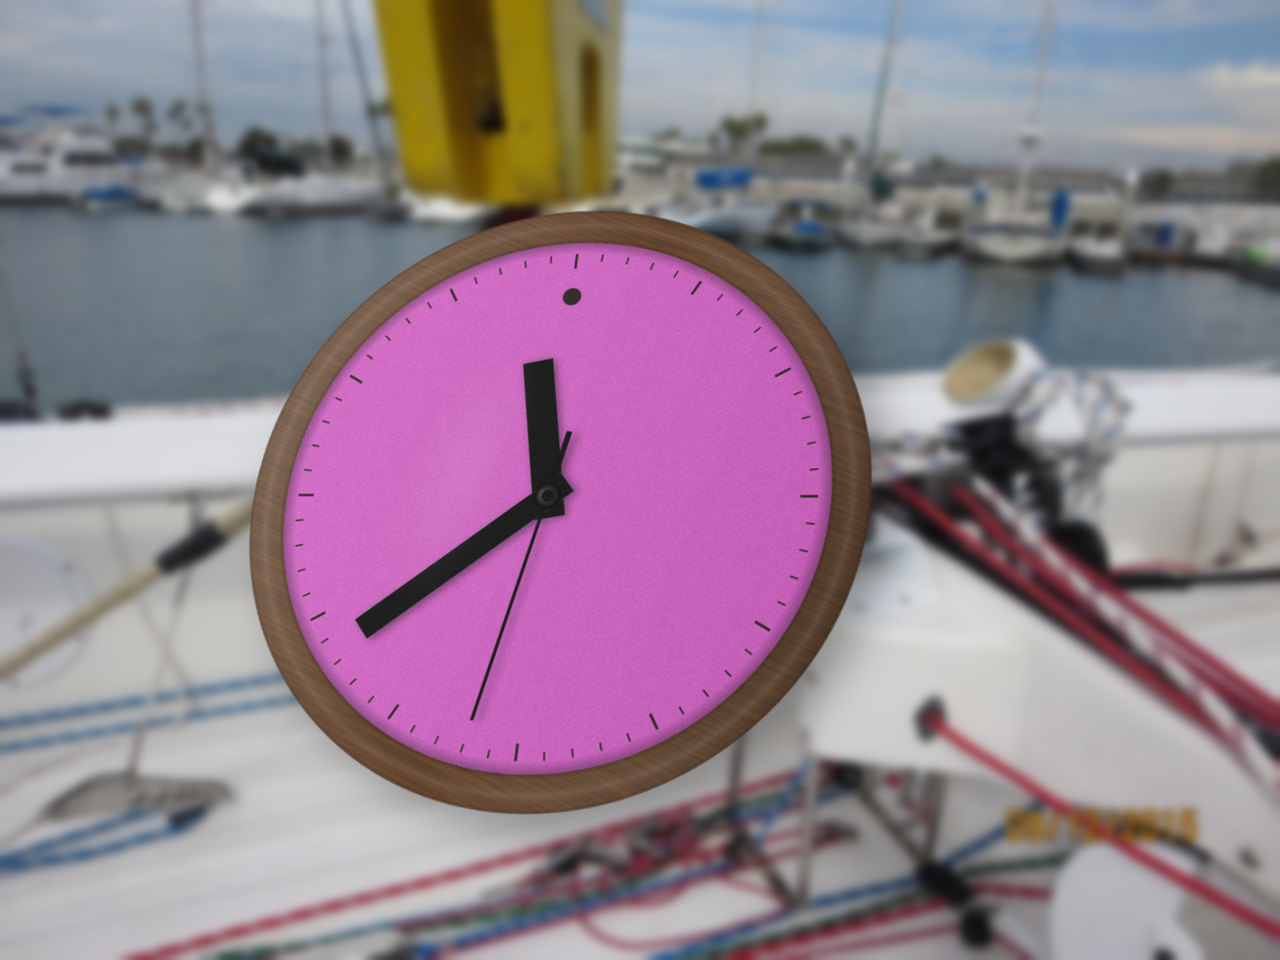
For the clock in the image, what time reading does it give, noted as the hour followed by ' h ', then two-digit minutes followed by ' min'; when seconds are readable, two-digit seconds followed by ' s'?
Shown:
11 h 38 min 32 s
